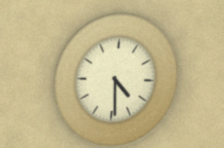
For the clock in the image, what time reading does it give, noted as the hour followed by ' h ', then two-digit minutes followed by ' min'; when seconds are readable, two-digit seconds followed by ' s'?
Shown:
4 h 29 min
